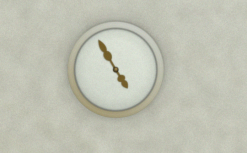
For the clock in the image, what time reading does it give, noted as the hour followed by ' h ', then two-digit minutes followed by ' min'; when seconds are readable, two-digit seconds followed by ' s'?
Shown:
4 h 55 min
